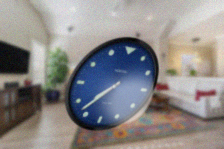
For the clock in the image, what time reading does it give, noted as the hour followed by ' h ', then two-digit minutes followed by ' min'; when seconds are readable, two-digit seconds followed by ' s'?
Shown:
7 h 37 min
